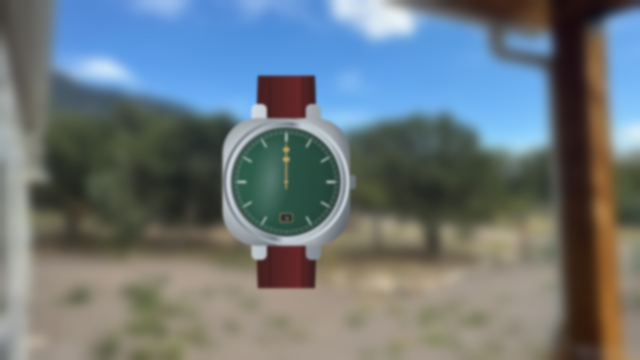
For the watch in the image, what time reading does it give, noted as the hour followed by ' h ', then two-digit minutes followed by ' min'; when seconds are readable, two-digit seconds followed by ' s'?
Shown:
12 h 00 min
